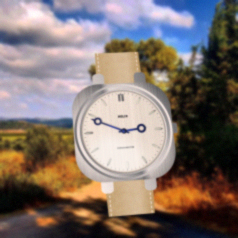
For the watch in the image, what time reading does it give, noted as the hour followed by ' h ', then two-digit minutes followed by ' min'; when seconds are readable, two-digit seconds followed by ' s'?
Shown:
2 h 49 min
